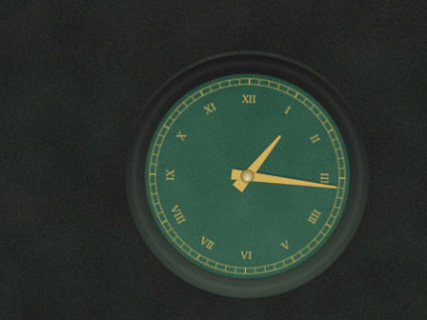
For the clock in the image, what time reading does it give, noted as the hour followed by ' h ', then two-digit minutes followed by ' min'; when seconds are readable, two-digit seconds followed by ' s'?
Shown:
1 h 16 min
